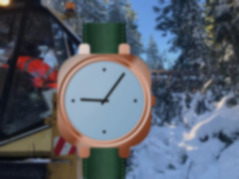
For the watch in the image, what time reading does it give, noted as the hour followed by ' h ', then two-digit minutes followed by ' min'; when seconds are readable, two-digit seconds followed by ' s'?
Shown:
9 h 06 min
